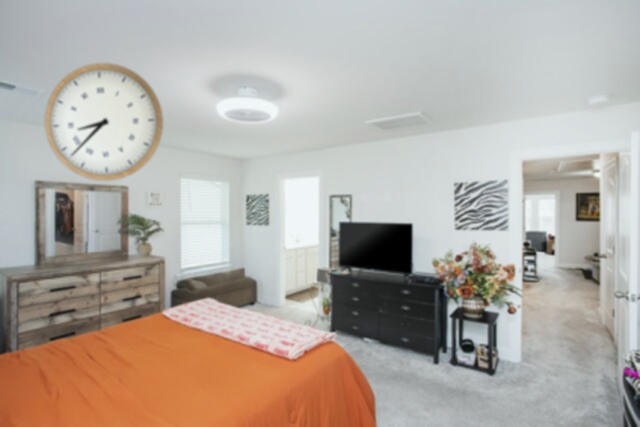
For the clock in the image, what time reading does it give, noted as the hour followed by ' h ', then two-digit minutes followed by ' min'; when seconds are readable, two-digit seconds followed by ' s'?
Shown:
8 h 38 min
